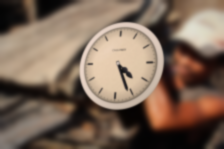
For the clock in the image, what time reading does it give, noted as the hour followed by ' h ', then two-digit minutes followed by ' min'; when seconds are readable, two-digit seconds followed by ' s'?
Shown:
4 h 26 min
